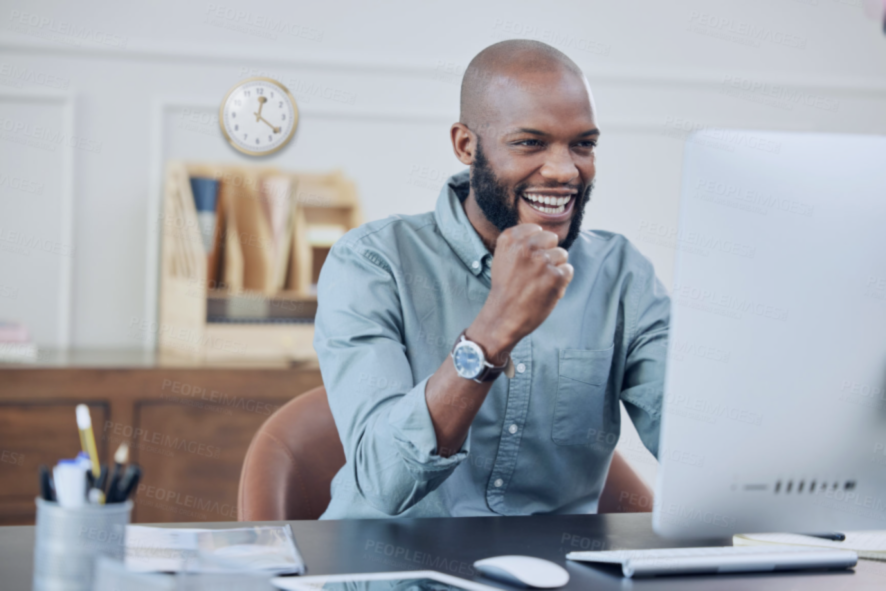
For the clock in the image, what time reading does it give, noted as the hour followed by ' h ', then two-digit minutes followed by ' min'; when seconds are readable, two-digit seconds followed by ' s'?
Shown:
12 h 21 min
